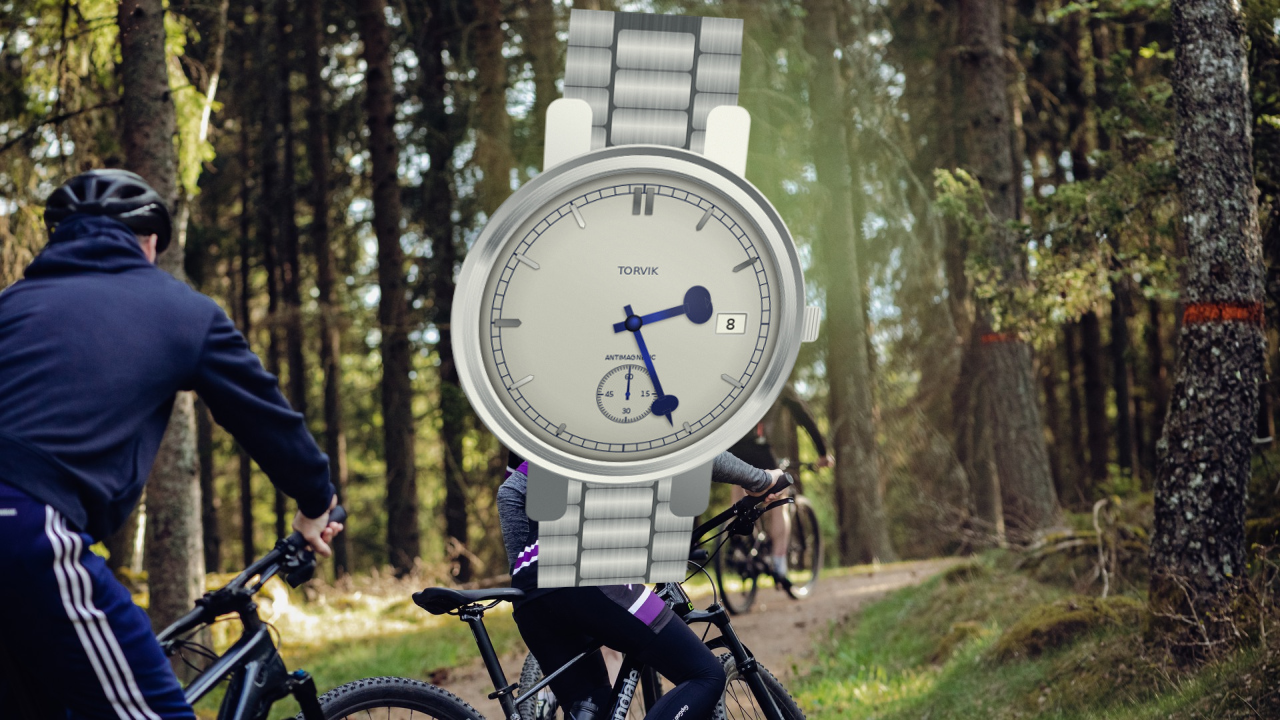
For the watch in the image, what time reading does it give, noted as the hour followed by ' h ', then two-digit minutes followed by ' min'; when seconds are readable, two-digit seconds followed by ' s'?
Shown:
2 h 26 min
